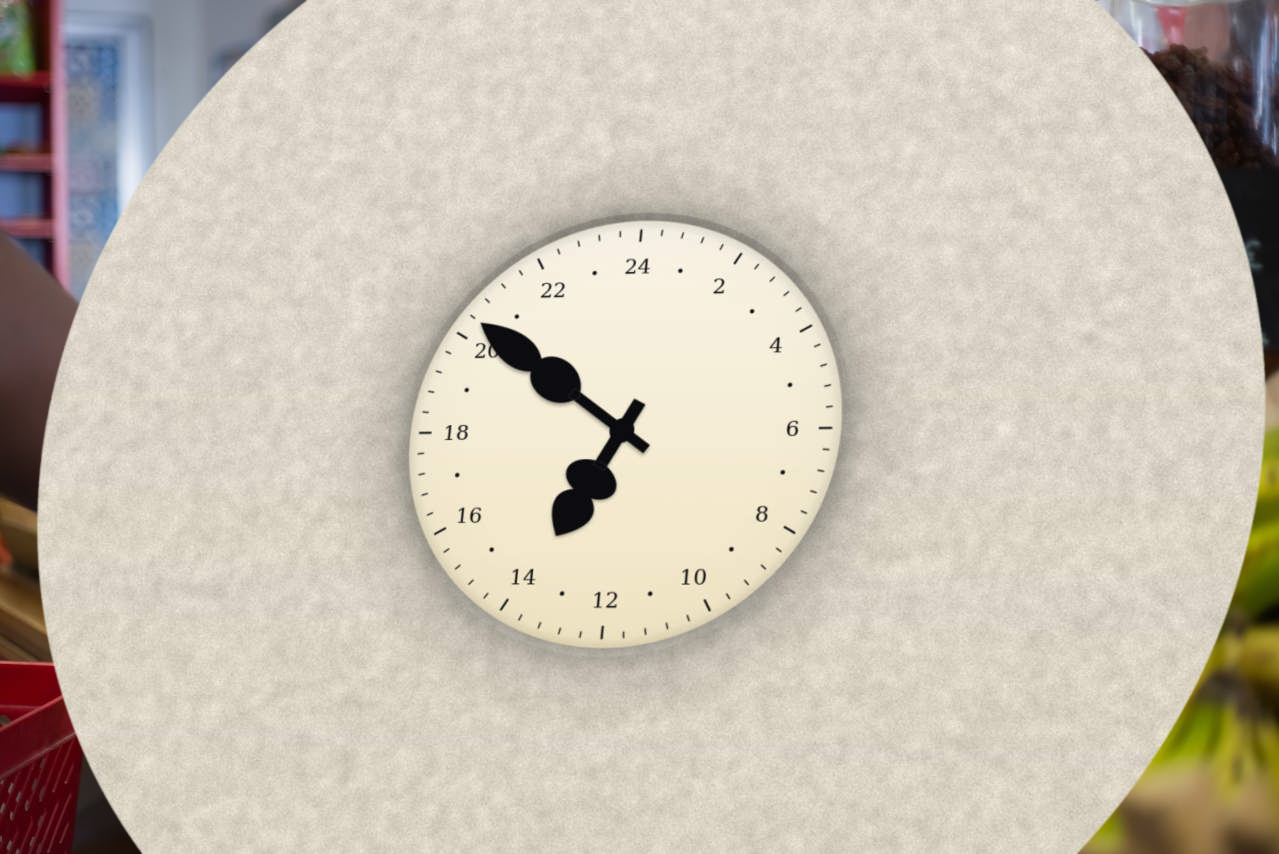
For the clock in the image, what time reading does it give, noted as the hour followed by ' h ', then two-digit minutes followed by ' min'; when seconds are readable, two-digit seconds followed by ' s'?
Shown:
13 h 51 min
